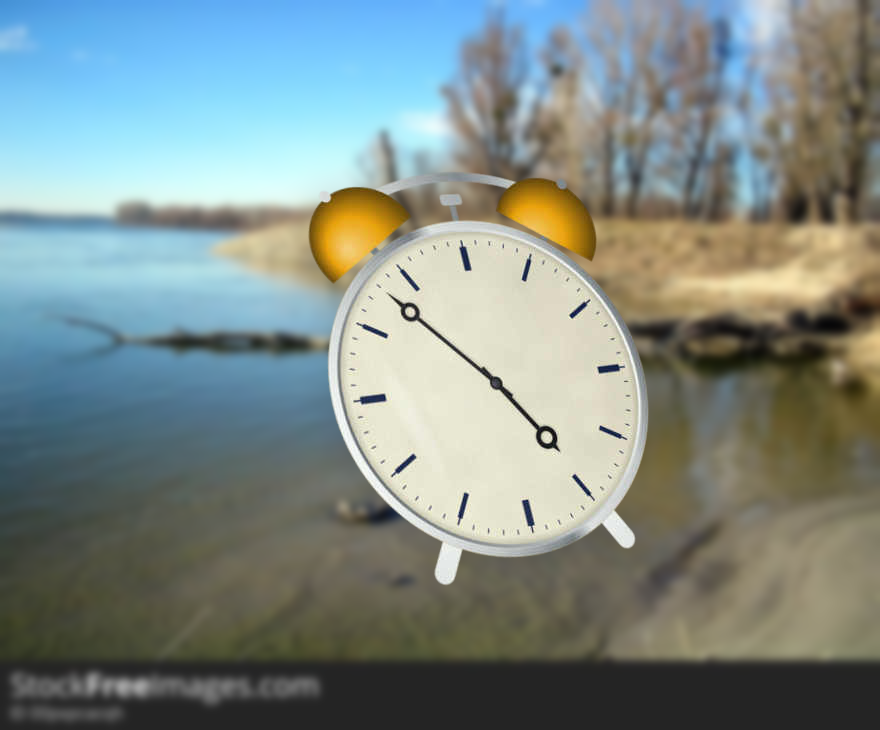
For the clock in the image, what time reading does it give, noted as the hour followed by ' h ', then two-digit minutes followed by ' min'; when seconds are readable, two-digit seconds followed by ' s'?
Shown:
4 h 53 min
